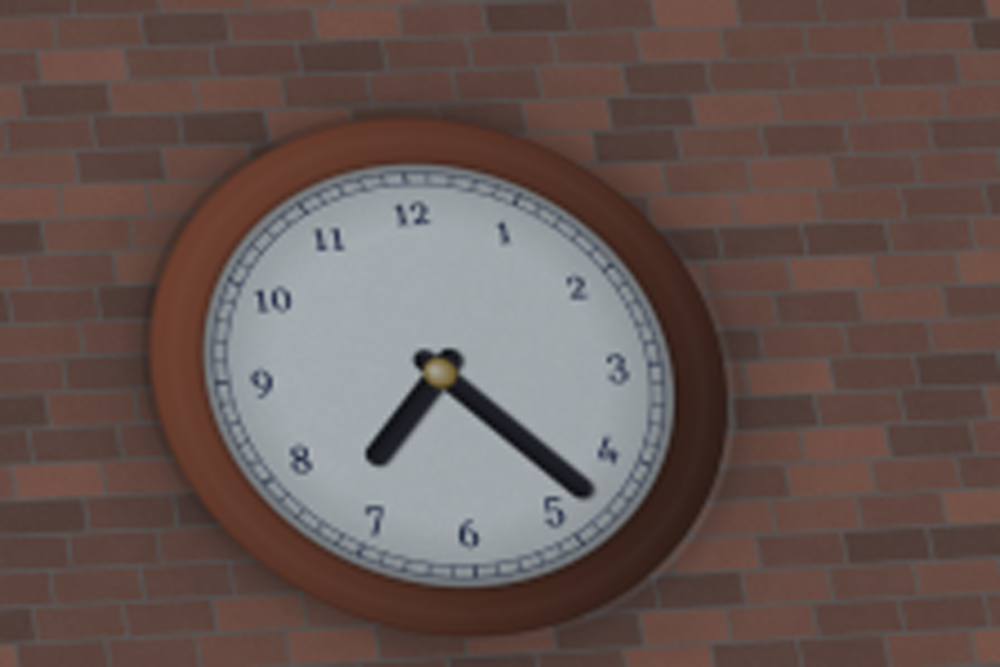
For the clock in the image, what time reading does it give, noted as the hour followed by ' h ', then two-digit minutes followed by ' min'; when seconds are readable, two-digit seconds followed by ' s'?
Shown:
7 h 23 min
